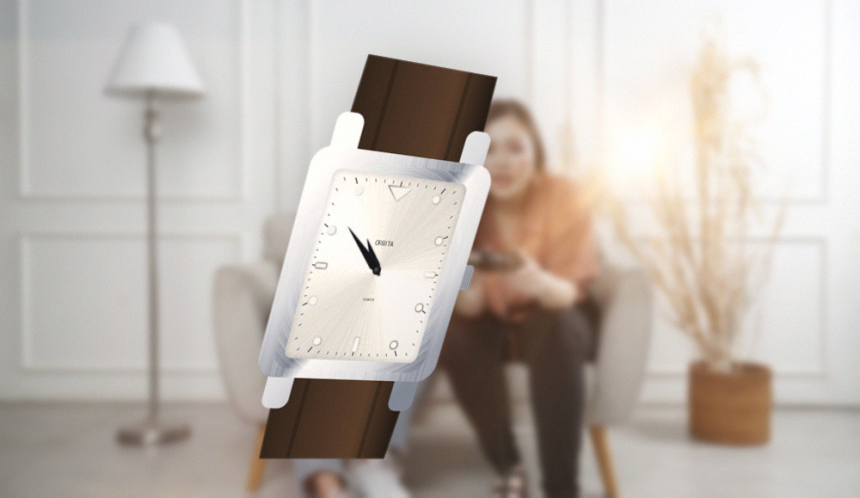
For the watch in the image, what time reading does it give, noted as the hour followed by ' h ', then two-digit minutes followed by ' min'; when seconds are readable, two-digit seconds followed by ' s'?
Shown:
10 h 52 min
